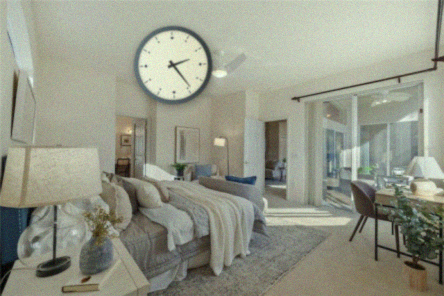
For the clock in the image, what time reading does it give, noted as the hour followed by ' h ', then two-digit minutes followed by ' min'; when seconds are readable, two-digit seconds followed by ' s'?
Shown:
2 h 24 min
